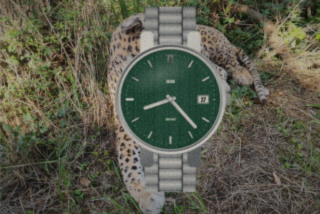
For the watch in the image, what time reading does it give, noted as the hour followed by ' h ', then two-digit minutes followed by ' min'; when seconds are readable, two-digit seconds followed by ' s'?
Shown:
8 h 23 min
